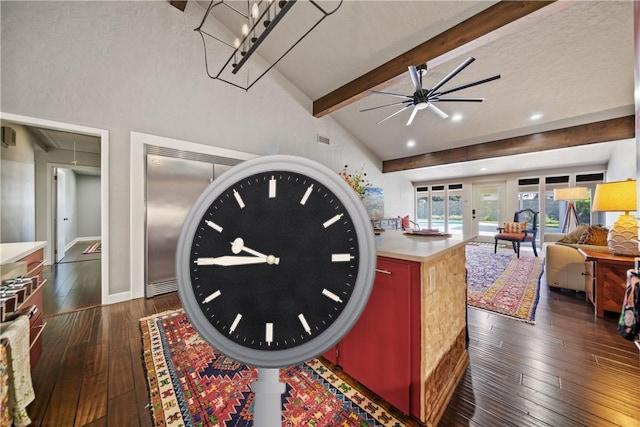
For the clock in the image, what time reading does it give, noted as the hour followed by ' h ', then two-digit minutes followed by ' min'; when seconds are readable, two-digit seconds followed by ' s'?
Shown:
9 h 45 min
